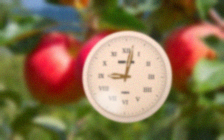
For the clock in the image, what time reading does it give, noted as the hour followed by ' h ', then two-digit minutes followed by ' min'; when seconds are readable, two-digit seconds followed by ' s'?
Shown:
9 h 02 min
